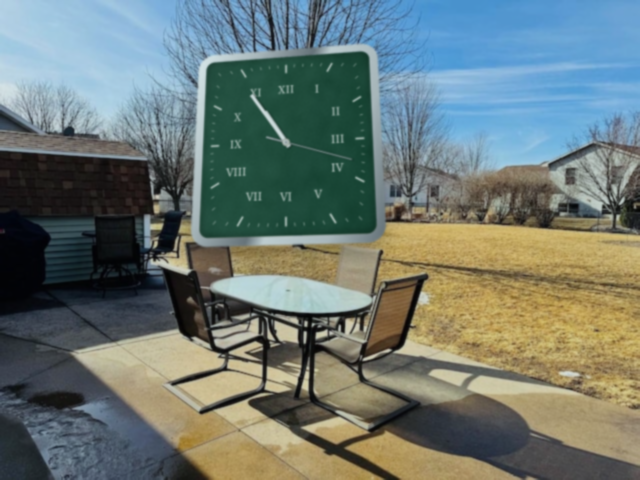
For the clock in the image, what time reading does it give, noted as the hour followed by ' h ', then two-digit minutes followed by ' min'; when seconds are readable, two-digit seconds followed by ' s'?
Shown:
10 h 54 min 18 s
